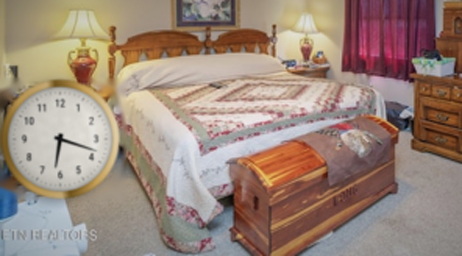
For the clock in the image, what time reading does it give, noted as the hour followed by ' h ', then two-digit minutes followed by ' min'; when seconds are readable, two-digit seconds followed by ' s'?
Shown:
6 h 18 min
